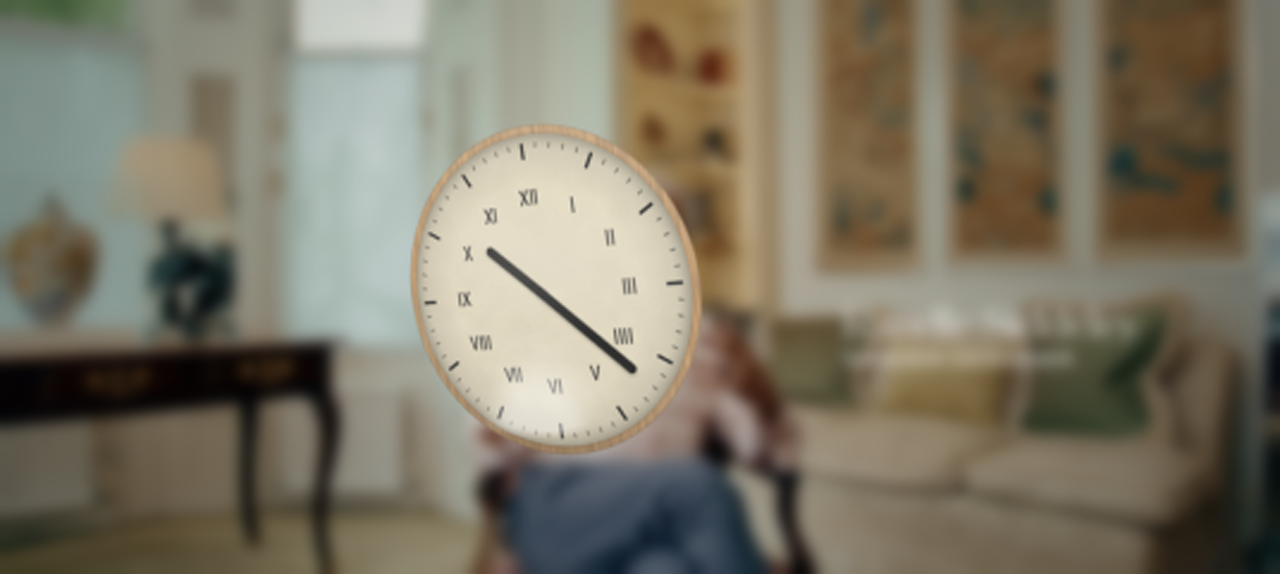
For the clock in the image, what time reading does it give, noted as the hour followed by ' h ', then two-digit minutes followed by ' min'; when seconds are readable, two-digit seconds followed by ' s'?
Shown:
10 h 22 min
